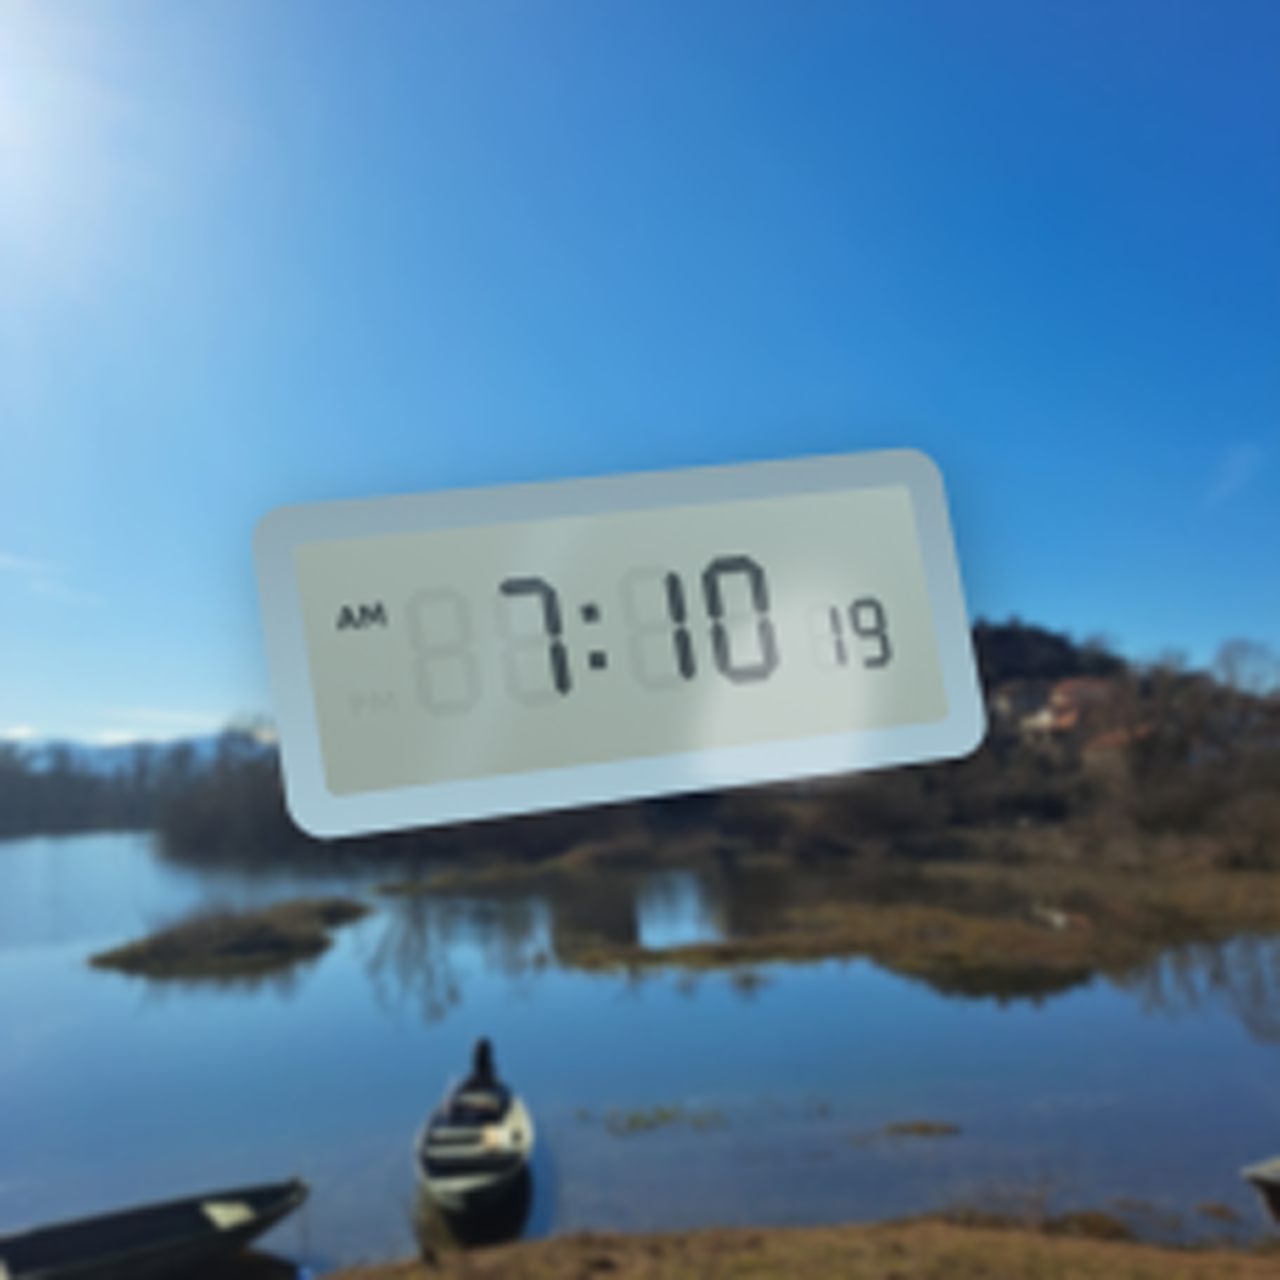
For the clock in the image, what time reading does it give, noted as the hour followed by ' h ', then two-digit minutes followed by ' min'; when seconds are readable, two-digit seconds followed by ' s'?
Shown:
7 h 10 min 19 s
